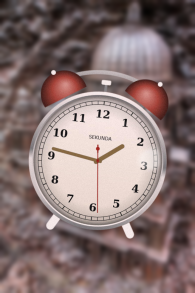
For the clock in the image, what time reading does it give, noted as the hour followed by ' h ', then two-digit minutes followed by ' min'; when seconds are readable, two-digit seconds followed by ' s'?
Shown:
1 h 46 min 29 s
